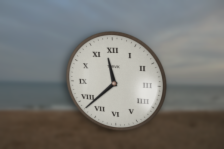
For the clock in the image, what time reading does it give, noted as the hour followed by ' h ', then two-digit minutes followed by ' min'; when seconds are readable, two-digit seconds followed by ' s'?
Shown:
11 h 38 min
